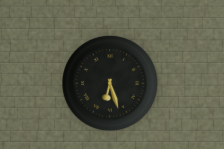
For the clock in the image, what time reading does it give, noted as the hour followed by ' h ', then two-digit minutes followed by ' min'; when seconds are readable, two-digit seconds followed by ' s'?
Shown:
6 h 27 min
